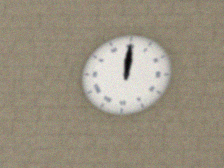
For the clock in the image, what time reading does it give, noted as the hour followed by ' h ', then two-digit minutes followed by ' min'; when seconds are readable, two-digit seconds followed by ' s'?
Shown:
12 h 00 min
